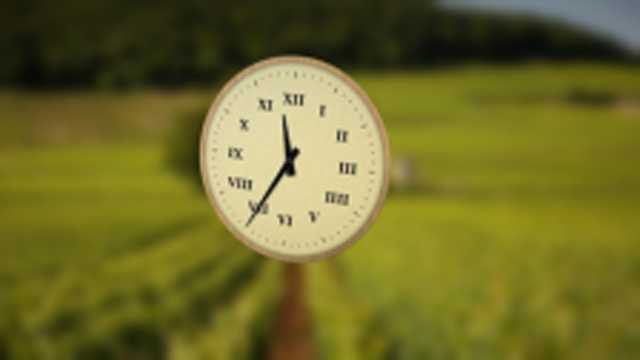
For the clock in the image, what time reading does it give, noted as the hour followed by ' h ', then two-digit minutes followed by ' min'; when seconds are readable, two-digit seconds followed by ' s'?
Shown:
11 h 35 min
